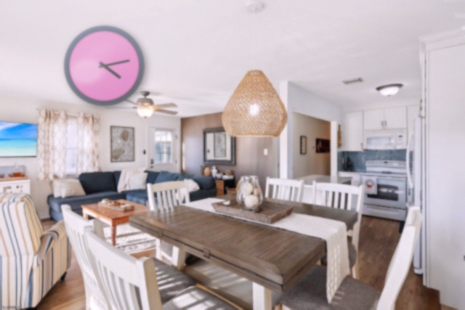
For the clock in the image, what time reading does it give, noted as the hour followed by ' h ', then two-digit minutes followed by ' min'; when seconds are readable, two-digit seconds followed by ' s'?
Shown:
4 h 13 min
